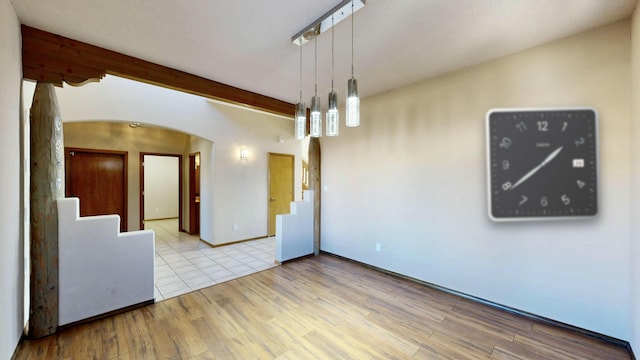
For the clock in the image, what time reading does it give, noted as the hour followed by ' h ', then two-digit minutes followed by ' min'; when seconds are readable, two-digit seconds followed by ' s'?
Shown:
1 h 39 min
